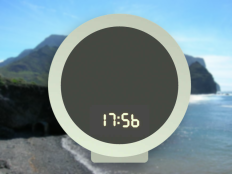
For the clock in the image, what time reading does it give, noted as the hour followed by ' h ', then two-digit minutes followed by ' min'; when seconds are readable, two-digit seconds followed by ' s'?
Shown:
17 h 56 min
